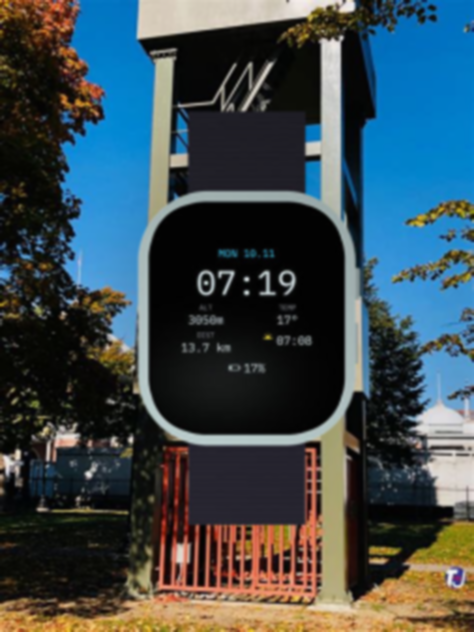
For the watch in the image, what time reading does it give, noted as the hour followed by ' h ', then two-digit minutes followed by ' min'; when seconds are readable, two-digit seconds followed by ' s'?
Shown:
7 h 19 min
